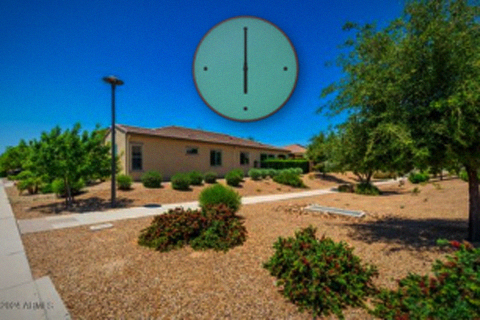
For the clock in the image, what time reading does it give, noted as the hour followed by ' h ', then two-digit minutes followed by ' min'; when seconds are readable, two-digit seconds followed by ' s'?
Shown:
6 h 00 min
